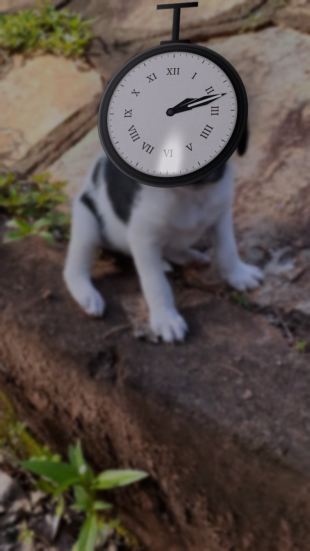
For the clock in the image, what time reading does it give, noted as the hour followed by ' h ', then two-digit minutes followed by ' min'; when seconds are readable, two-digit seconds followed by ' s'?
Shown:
2 h 12 min
